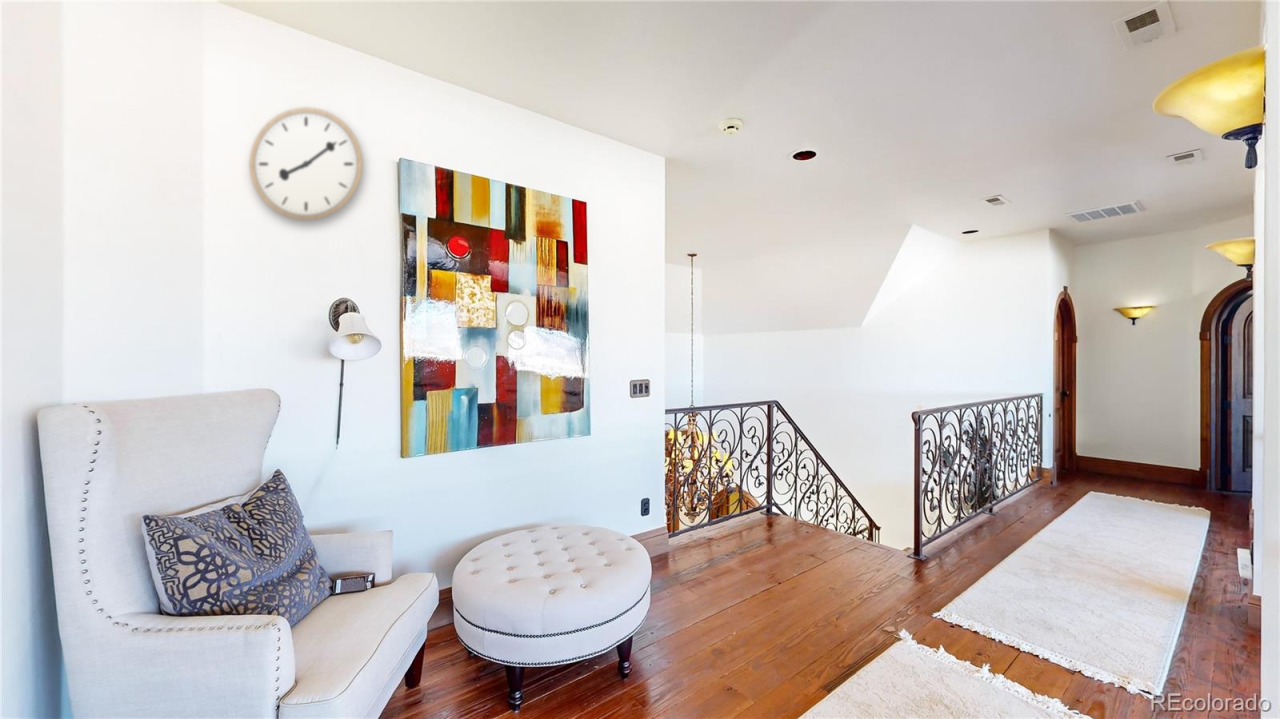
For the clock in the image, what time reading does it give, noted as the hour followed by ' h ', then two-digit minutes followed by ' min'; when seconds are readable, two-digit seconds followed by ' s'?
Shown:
8 h 09 min
